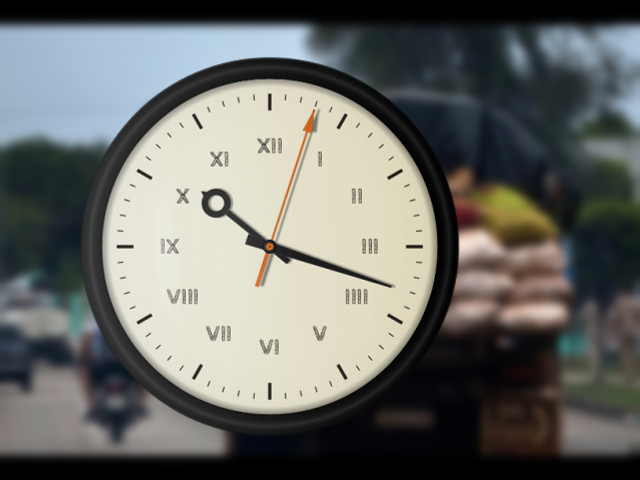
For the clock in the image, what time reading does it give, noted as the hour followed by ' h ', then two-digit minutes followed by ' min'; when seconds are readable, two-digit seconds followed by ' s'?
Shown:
10 h 18 min 03 s
